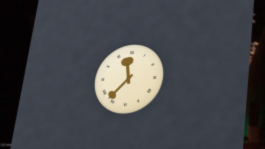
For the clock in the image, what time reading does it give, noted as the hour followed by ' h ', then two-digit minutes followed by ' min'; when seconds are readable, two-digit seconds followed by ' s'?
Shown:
11 h 37 min
